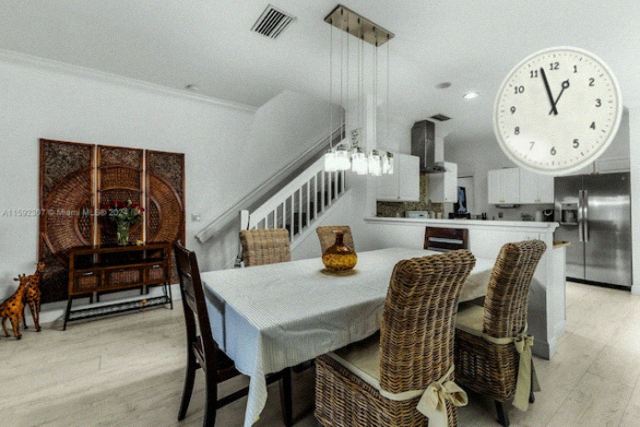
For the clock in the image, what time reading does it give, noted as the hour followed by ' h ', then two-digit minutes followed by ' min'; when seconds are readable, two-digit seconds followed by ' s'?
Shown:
12 h 57 min
